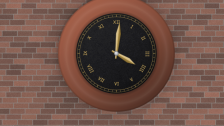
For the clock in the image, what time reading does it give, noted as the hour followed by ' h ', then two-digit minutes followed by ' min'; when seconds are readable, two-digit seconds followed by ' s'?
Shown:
4 h 01 min
